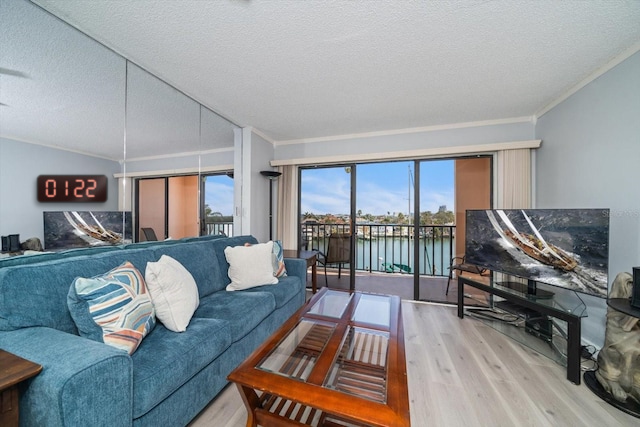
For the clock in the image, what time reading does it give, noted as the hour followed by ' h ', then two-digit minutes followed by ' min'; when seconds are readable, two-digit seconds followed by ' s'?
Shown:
1 h 22 min
